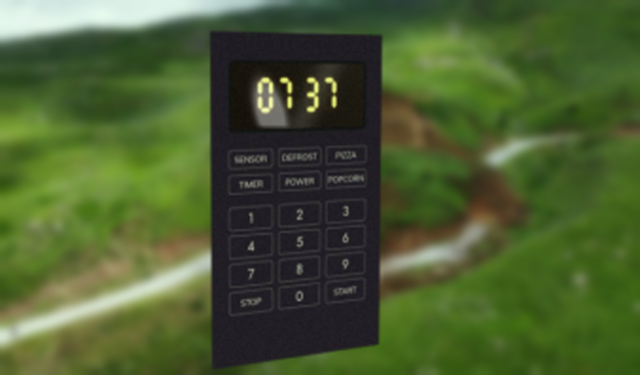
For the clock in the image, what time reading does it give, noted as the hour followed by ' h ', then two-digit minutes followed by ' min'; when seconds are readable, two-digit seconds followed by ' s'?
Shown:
7 h 37 min
